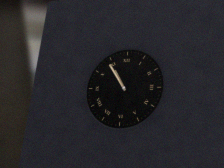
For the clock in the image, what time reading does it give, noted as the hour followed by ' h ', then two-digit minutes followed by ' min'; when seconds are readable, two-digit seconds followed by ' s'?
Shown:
10 h 54 min
